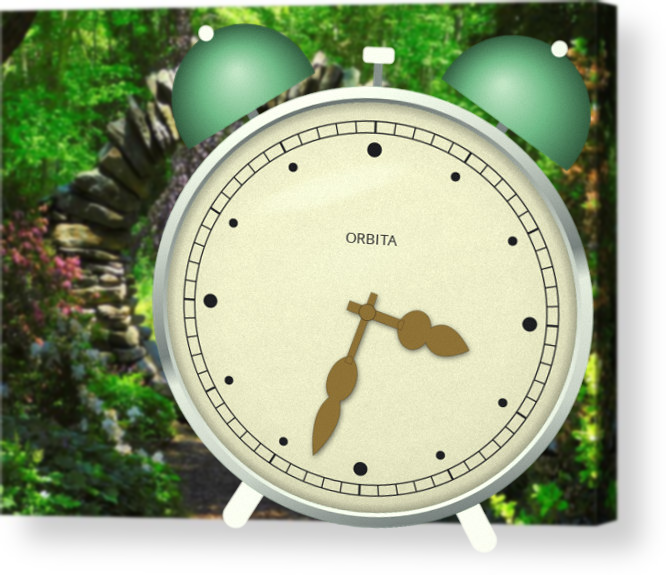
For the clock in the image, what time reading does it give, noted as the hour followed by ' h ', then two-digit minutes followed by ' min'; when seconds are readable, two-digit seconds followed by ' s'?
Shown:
3 h 33 min
